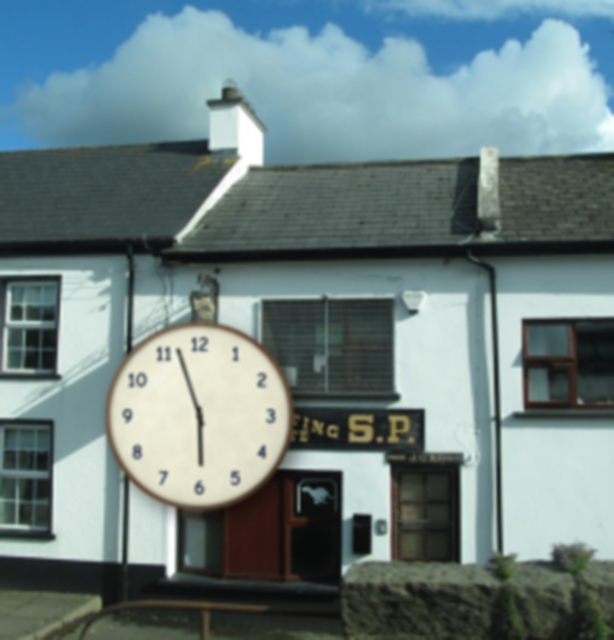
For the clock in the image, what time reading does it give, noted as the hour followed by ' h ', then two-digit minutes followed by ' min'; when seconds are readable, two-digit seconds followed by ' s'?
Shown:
5 h 57 min
